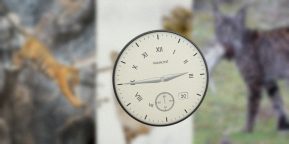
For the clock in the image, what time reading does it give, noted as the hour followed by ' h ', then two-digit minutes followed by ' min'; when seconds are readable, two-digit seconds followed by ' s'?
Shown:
2 h 45 min
